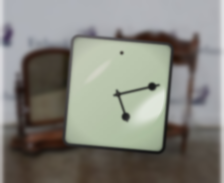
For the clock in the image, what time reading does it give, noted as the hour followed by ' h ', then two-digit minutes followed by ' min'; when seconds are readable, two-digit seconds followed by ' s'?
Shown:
5 h 12 min
